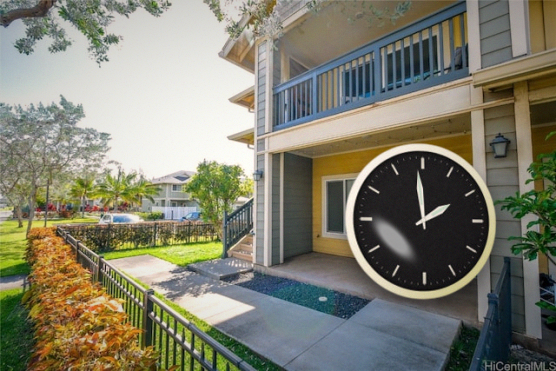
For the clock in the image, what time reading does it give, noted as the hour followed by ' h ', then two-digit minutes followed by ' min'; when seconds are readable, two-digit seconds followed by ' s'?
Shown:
1 h 59 min
